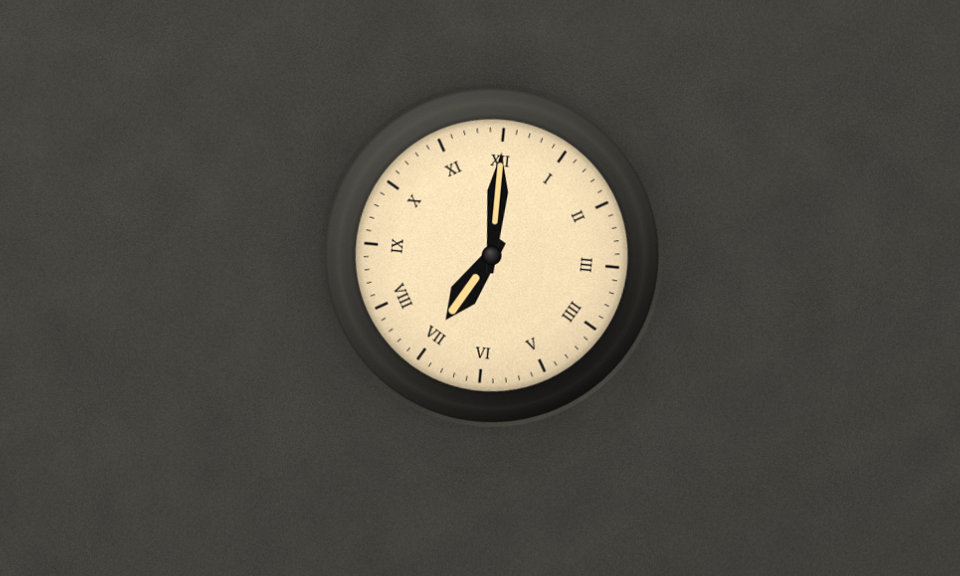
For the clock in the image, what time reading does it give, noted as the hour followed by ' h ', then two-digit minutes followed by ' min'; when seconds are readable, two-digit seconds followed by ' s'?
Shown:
7 h 00 min
